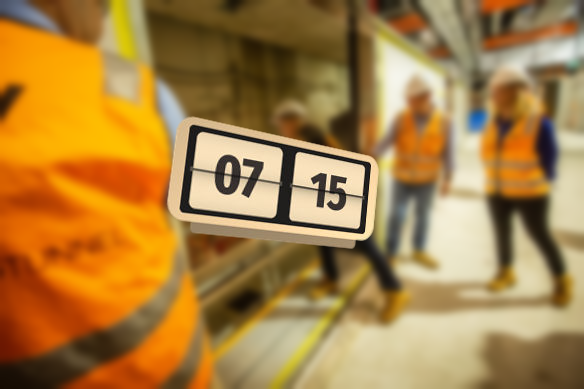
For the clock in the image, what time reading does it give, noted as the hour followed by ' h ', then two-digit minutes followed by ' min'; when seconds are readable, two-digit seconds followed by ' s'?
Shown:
7 h 15 min
